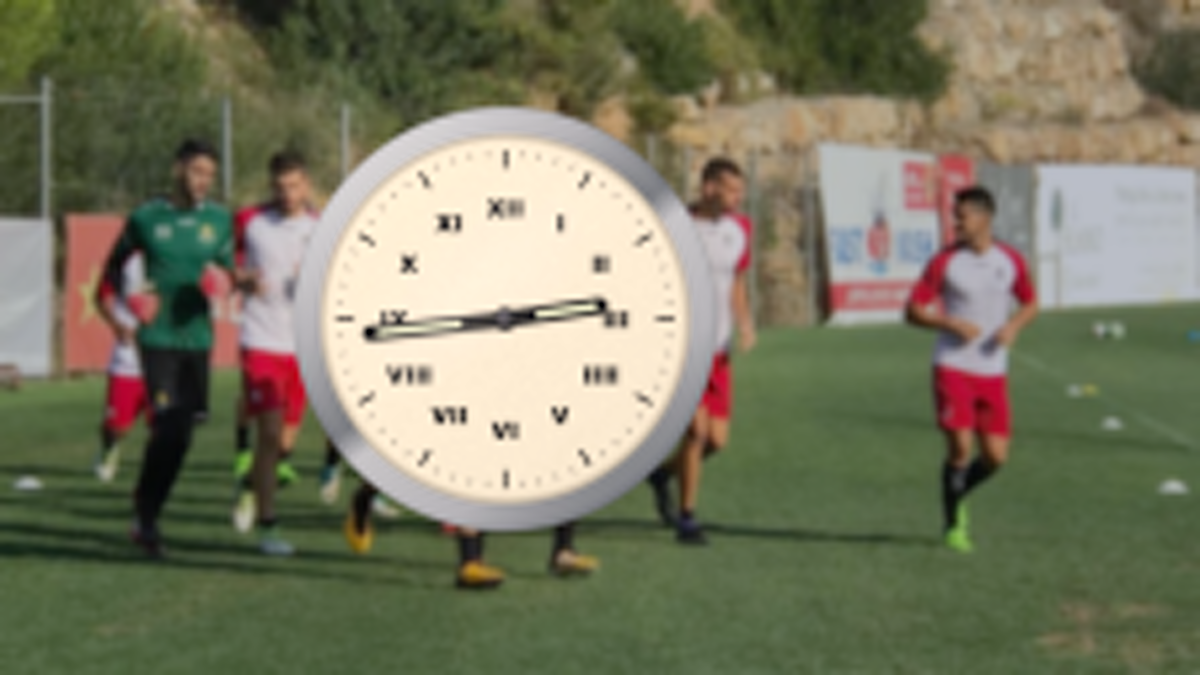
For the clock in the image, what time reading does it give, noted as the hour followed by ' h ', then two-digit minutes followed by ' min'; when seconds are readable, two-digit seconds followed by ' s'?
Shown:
2 h 44 min
